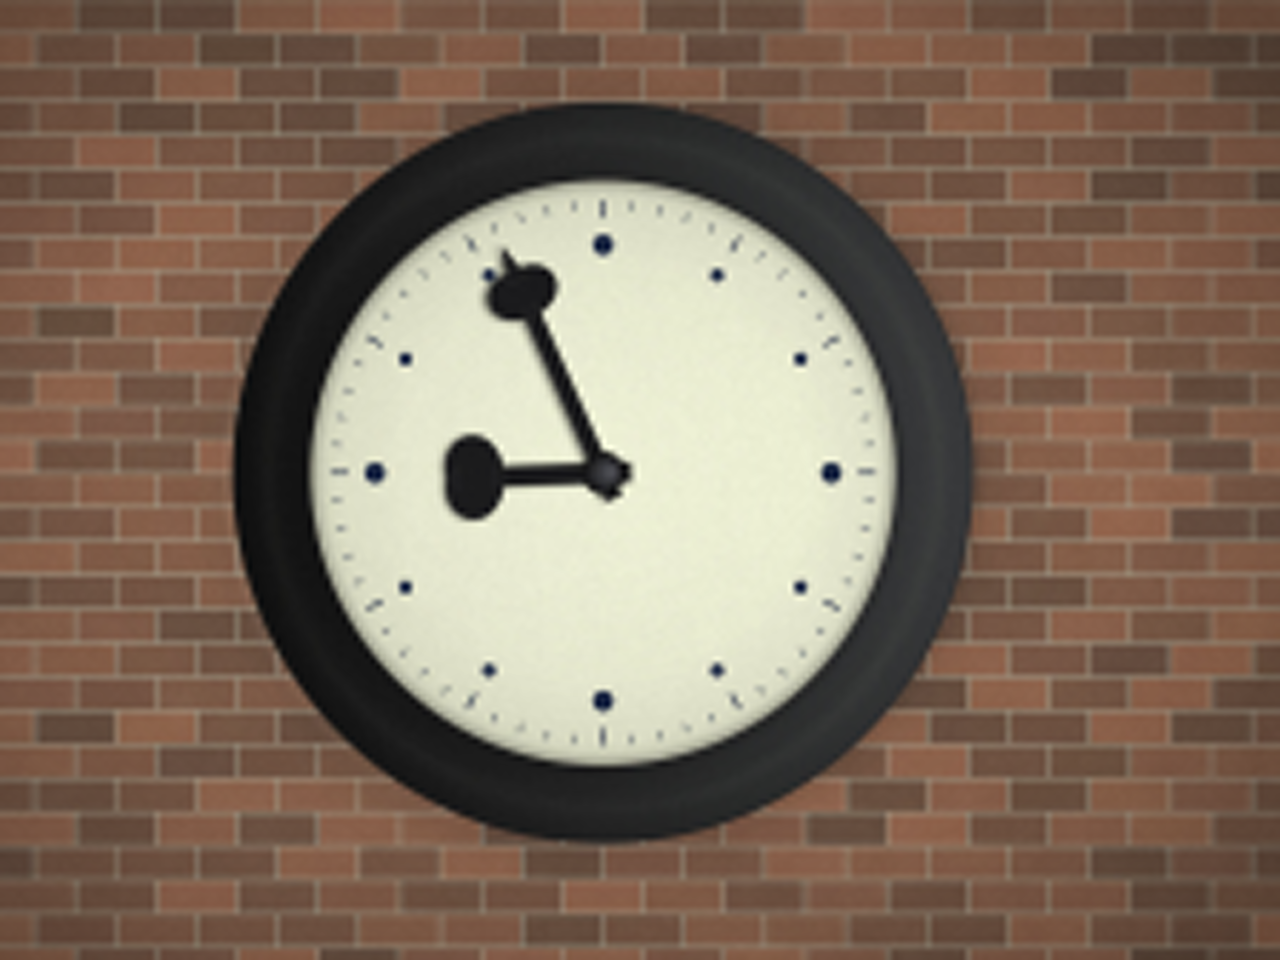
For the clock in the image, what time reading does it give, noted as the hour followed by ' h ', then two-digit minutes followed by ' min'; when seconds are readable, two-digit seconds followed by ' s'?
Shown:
8 h 56 min
